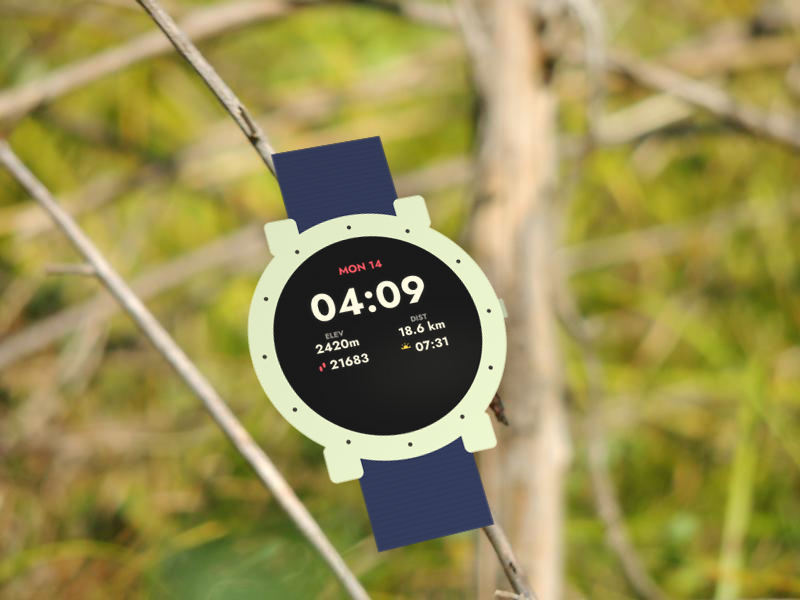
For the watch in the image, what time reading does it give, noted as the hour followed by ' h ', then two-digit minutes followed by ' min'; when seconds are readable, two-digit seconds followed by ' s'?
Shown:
4 h 09 min
